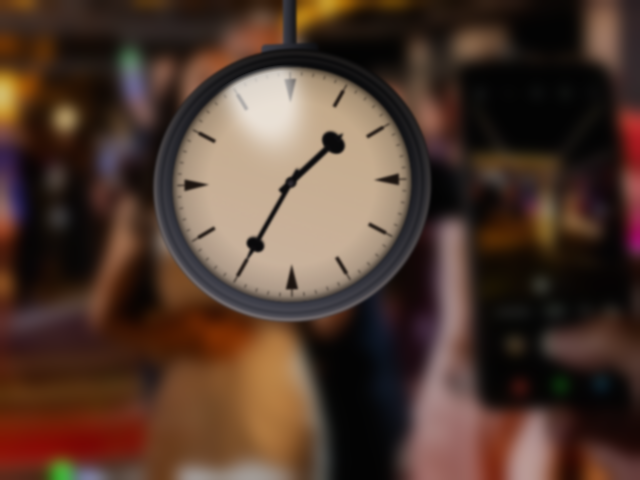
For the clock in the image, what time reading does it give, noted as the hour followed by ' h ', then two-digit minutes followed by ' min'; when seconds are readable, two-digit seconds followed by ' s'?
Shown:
1 h 35 min
